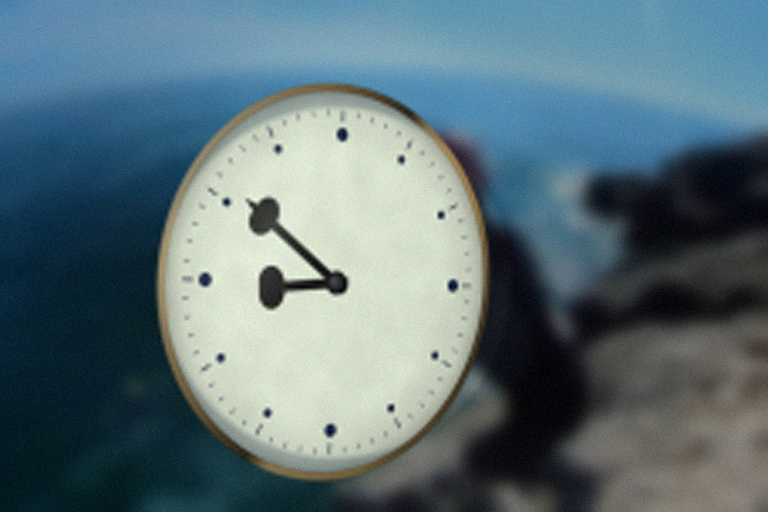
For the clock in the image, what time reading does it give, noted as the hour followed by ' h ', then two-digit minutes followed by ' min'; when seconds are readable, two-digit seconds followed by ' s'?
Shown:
8 h 51 min
